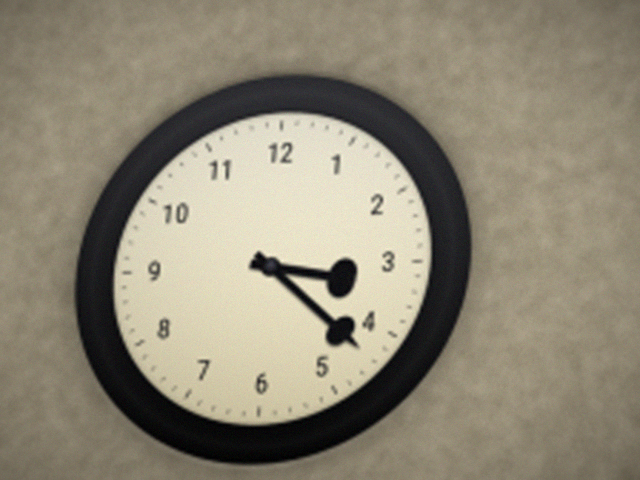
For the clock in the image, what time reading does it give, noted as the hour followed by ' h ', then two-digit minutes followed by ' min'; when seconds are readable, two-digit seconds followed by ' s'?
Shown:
3 h 22 min
